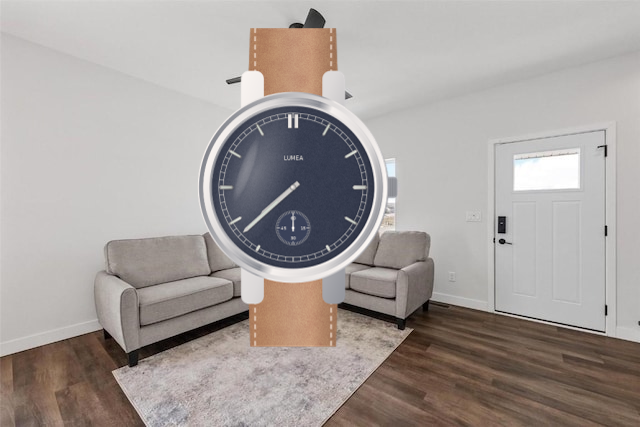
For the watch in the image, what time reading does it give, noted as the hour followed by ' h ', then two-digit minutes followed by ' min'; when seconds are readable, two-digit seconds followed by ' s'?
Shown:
7 h 38 min
